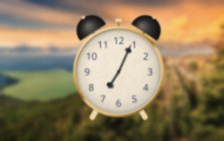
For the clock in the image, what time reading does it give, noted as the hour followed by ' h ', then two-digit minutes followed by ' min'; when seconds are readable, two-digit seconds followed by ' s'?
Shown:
7 h 04 min
